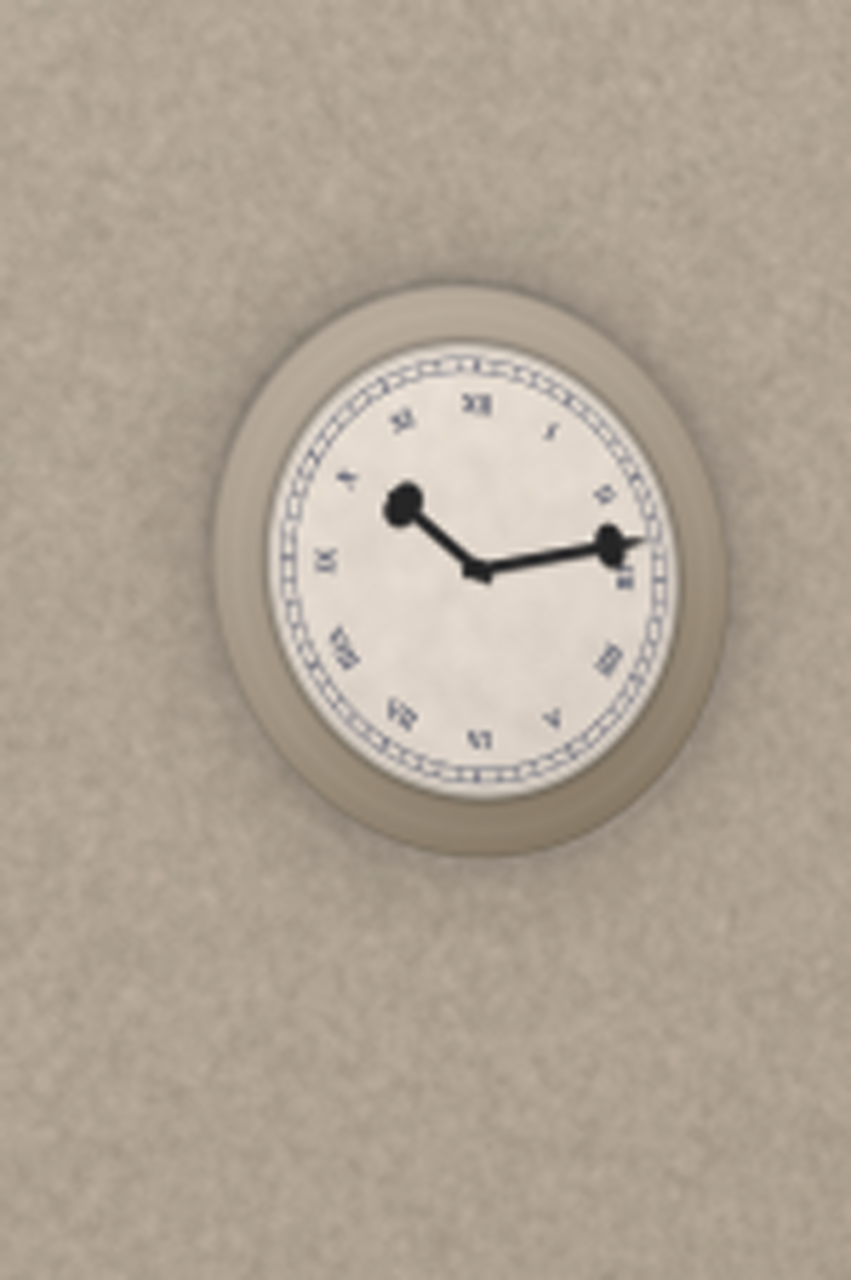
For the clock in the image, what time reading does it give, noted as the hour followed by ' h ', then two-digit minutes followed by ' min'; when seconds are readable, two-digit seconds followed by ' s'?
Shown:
10 h 13 min
